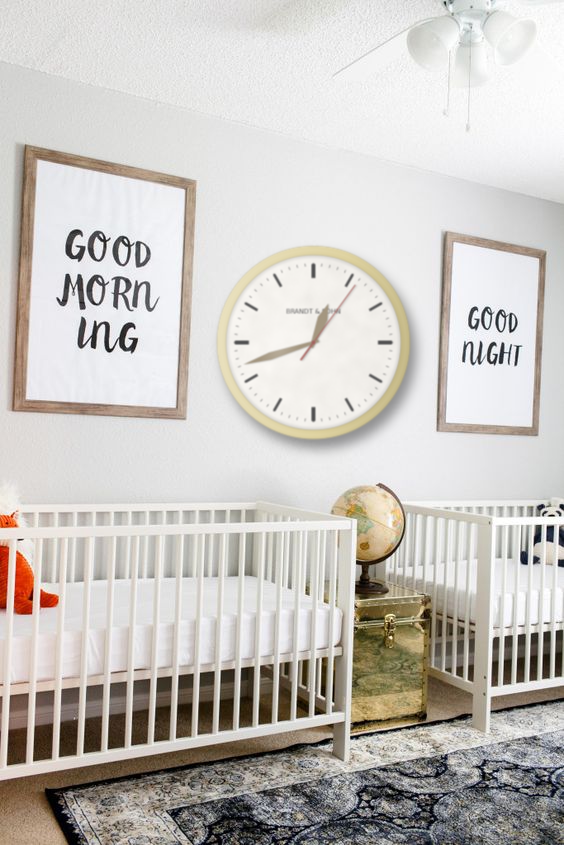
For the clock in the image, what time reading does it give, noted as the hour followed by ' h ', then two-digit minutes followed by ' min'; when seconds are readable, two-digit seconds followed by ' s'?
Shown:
12 h 42 min 06 s
